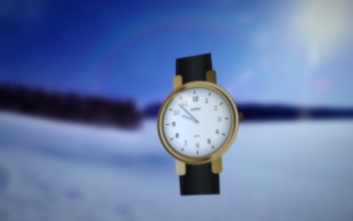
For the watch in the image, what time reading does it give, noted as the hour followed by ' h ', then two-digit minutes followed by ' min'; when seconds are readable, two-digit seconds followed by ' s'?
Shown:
9 h 53 min
